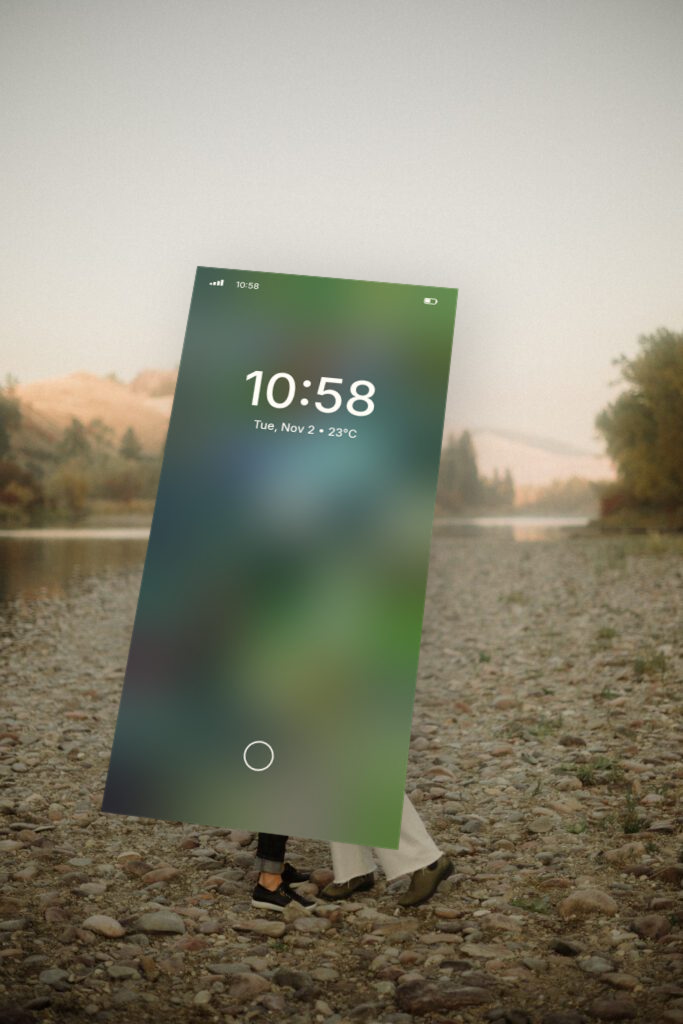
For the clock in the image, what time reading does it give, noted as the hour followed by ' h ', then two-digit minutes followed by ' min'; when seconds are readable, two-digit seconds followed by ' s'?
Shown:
10 h 58 min
